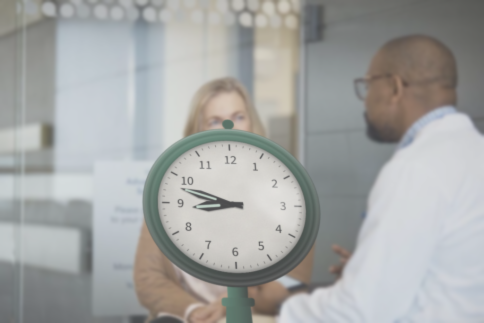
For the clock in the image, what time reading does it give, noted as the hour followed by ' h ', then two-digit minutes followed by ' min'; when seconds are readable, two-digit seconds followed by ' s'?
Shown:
8 h 48 min
